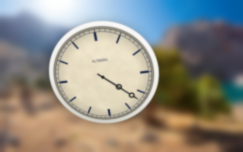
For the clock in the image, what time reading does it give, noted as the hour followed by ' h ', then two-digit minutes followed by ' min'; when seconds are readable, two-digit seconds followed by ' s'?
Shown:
4 h 22 min
